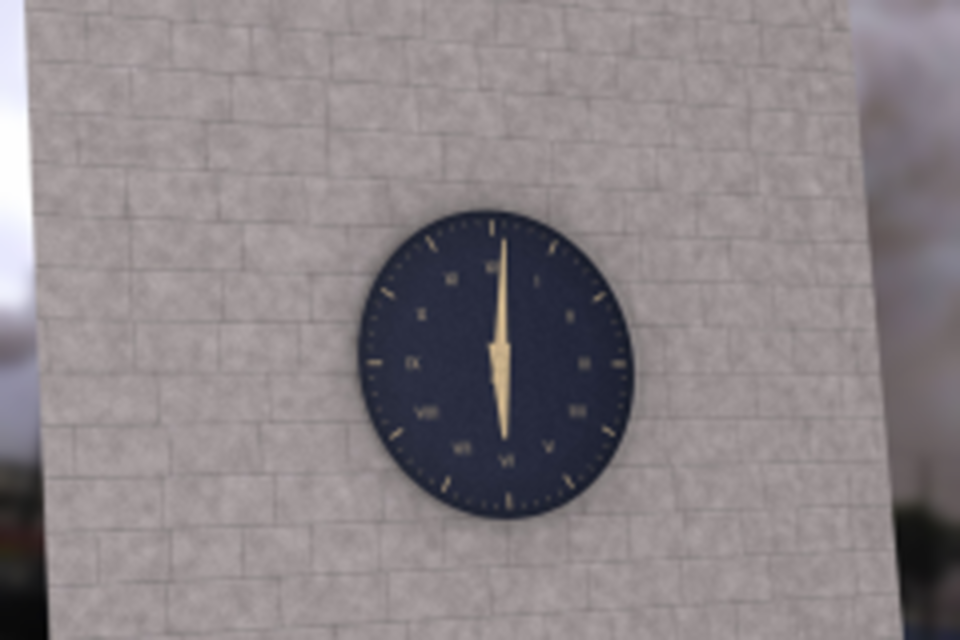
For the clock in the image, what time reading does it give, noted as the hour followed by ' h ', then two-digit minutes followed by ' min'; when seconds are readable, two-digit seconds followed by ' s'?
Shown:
6 h 01 min
